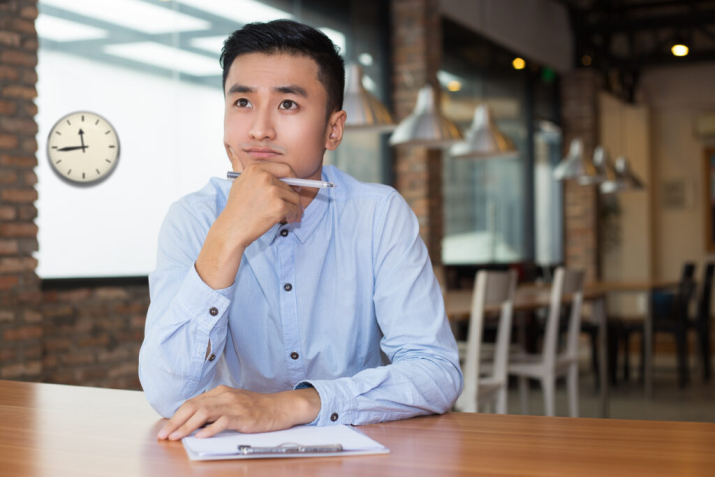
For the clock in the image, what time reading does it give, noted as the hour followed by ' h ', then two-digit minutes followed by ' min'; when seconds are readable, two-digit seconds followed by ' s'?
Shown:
11 h 44 min
